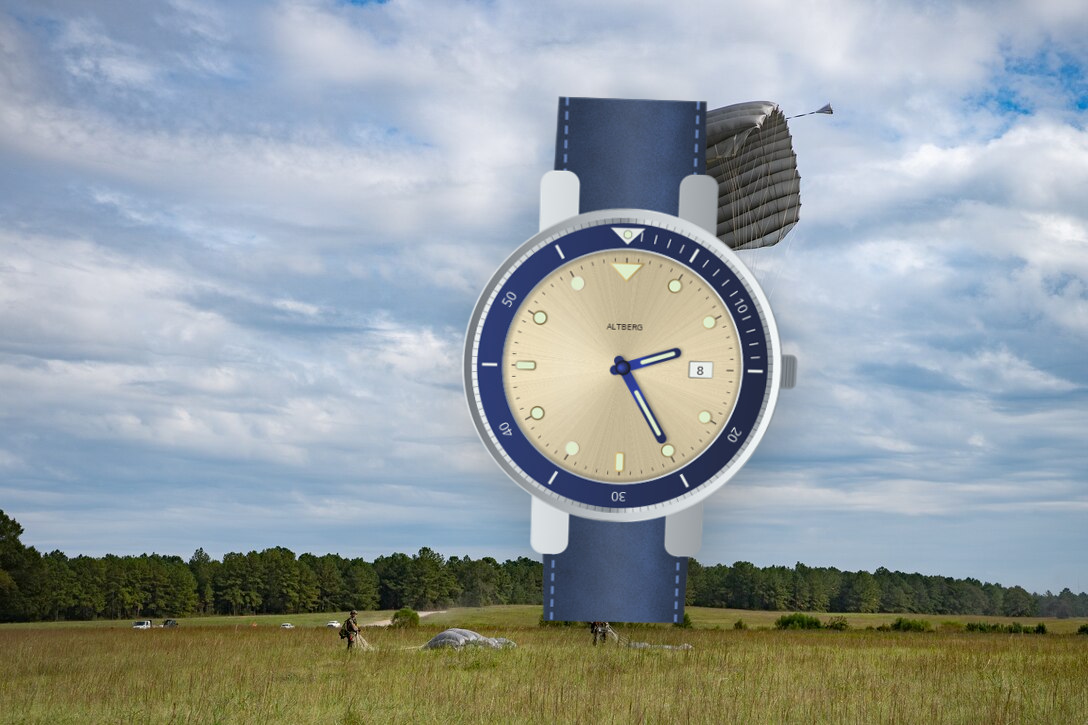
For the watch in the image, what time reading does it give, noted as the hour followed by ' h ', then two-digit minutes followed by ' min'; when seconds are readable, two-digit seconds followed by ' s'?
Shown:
2 h 25 min
